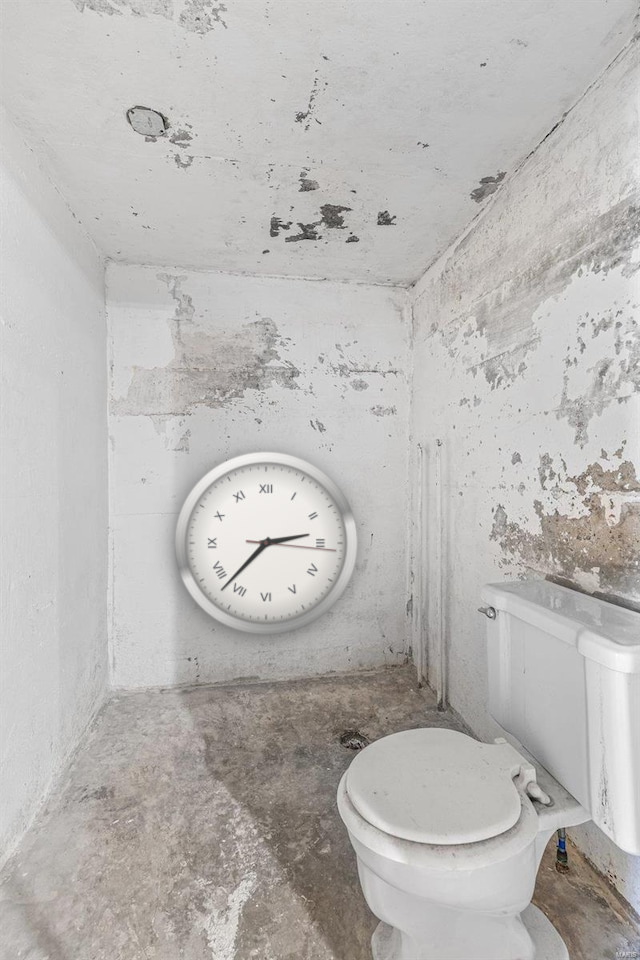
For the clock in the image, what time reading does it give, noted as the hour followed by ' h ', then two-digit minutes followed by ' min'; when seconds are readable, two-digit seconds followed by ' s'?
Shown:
2 h 37 min 16 s
